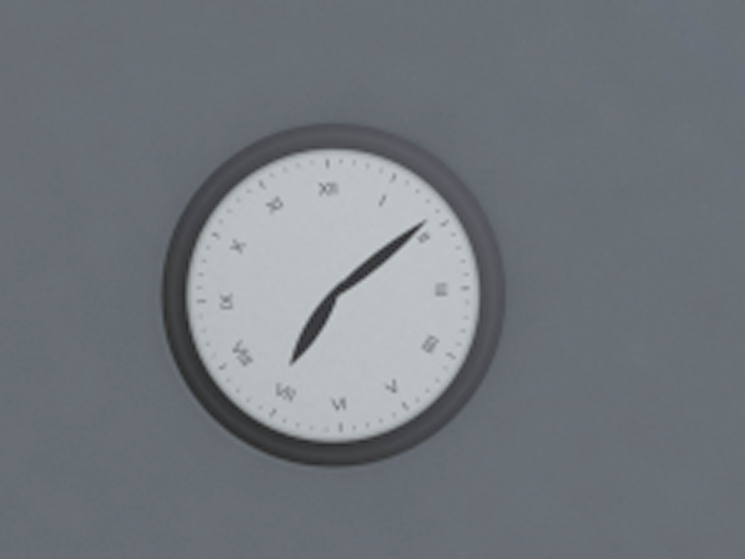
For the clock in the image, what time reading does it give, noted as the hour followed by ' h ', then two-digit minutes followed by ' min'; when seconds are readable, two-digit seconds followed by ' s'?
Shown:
7 h 09 min
